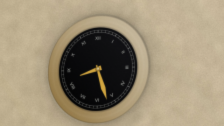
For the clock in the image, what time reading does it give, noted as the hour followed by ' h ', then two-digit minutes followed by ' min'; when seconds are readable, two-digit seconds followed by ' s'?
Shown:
8 h 27 min
